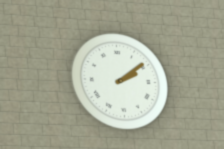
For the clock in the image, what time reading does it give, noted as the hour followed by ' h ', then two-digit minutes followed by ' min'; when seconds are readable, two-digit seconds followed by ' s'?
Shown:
2 h 09 min
